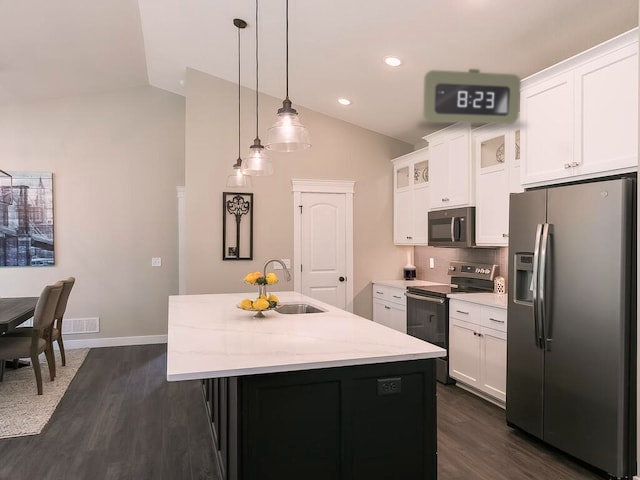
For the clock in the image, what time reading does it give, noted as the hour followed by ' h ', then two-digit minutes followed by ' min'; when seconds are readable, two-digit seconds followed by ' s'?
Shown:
8 h 23 min
